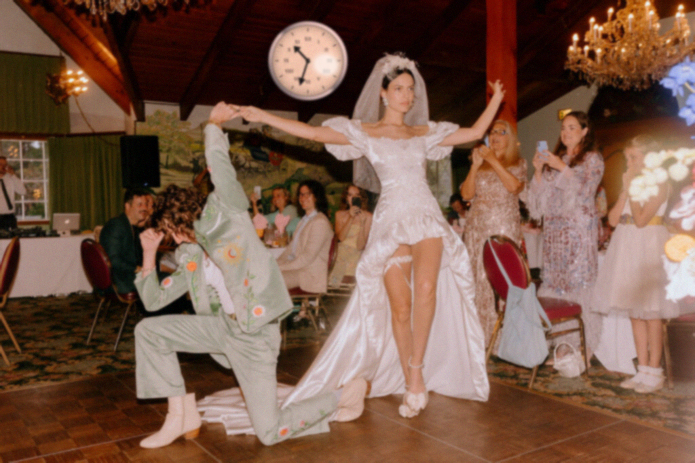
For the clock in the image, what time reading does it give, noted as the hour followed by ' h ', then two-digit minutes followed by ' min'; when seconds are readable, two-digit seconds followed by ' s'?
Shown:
10 h 33 min
